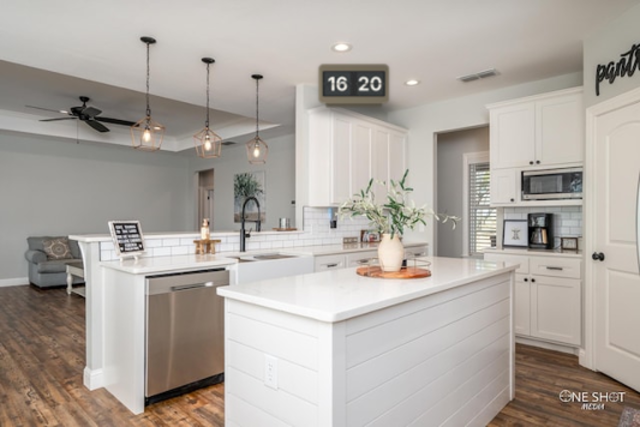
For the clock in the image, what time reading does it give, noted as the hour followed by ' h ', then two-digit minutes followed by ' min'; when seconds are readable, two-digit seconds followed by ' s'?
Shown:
16 h 20 min
